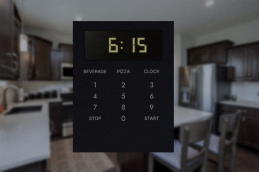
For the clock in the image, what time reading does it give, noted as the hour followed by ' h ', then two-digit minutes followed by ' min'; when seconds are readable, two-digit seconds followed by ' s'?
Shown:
6 h 15 min
